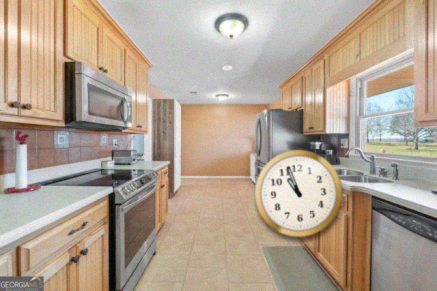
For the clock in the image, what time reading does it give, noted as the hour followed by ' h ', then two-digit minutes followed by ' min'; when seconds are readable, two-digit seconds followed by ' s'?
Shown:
10 h 57 min
